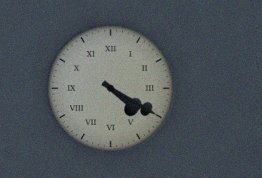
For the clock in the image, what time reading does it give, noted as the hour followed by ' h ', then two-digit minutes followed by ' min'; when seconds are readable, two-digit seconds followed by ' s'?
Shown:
4 h 20 min
